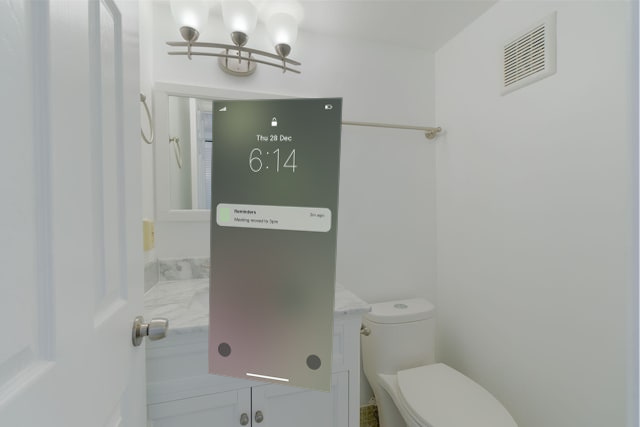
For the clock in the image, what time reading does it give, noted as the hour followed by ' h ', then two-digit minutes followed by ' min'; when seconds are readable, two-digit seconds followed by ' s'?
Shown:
6 h 14 min
